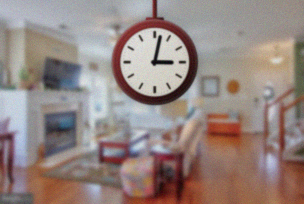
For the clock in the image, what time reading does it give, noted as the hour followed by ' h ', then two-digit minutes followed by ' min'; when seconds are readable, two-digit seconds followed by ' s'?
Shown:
3 h 02 min
